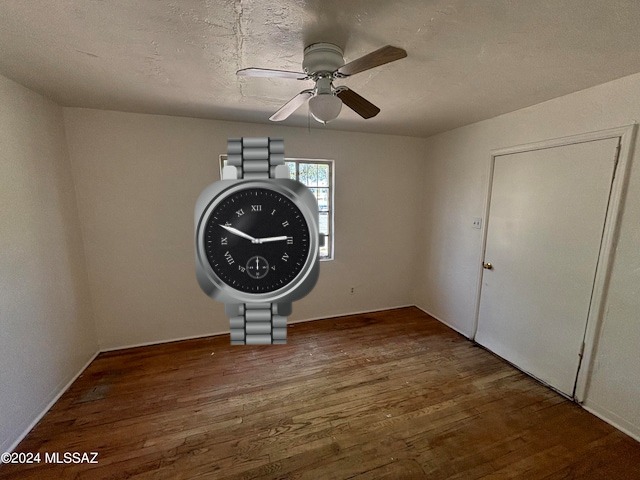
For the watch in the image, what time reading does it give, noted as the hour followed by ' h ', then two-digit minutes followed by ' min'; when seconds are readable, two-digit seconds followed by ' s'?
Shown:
2 h 49 min
